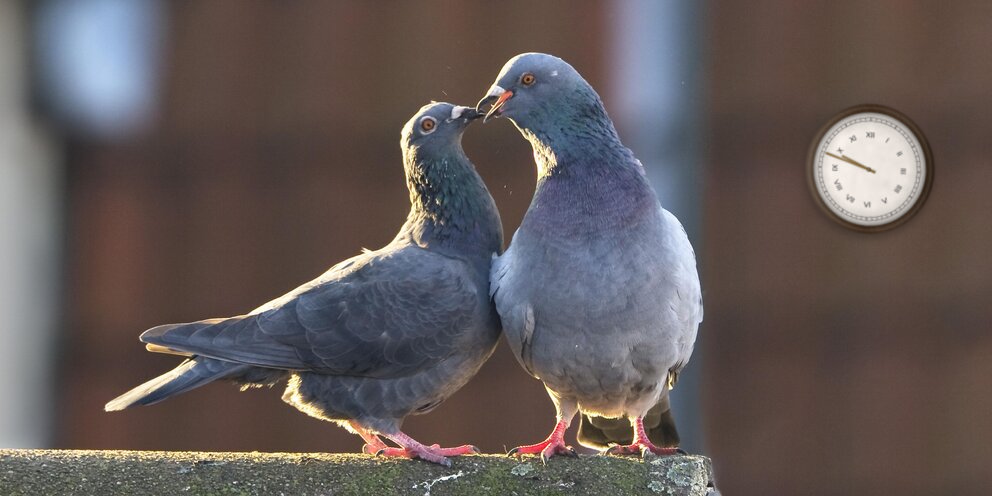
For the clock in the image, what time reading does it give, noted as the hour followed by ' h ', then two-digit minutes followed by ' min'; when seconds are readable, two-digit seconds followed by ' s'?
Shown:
9 h 48 min
